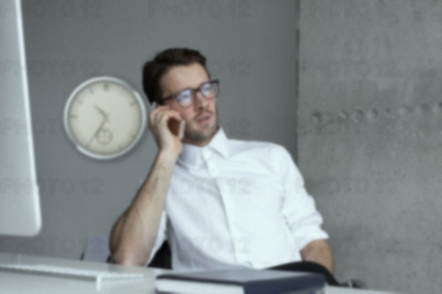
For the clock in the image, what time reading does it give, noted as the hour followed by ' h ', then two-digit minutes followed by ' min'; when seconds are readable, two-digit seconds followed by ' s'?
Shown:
10 h 35 min
